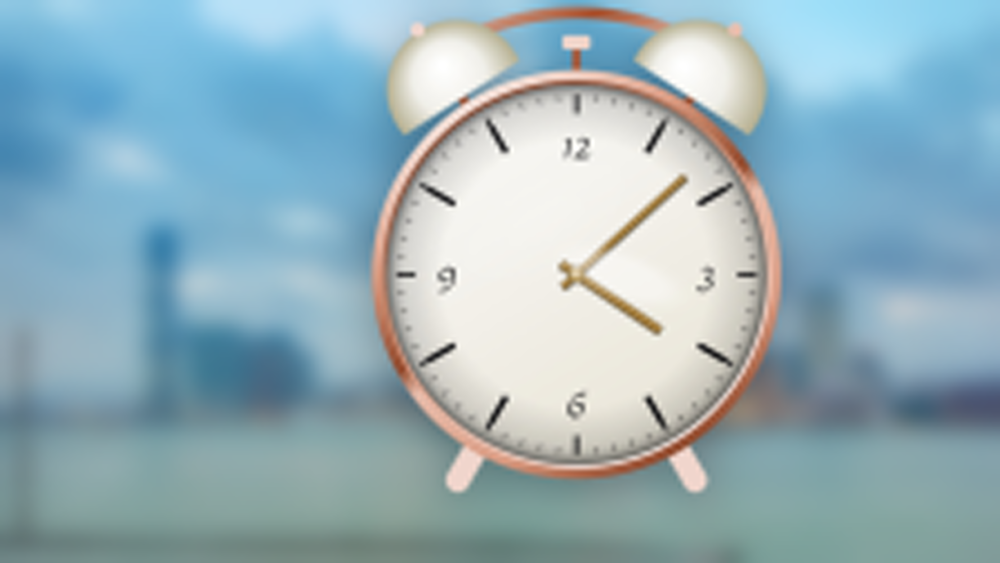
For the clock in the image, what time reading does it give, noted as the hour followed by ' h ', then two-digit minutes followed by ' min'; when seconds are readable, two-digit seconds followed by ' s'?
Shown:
4 h 08 min
